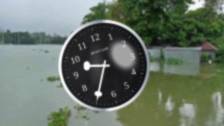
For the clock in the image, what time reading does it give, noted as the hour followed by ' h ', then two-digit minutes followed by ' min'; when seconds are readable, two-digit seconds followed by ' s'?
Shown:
9 h 35 min
